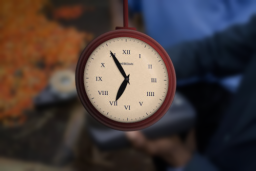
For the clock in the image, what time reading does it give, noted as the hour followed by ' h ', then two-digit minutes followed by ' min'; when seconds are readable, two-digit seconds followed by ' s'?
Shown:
6 h 55 min
